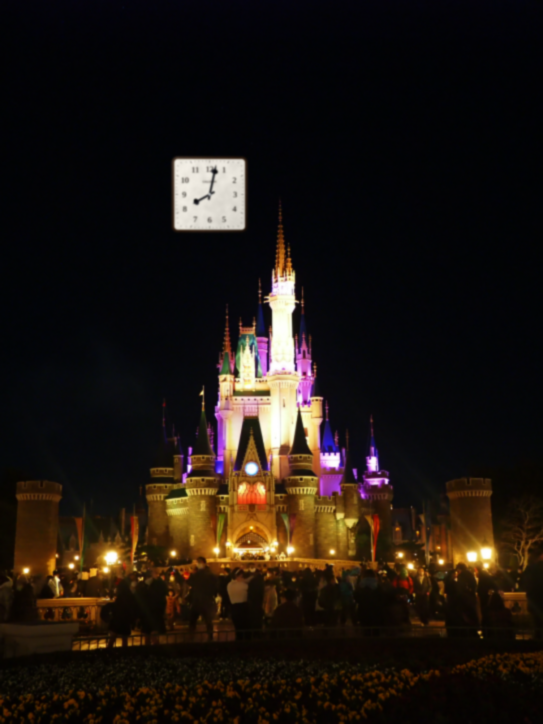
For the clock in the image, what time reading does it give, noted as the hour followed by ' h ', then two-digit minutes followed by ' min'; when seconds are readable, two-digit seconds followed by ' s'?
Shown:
8 h 02 min
